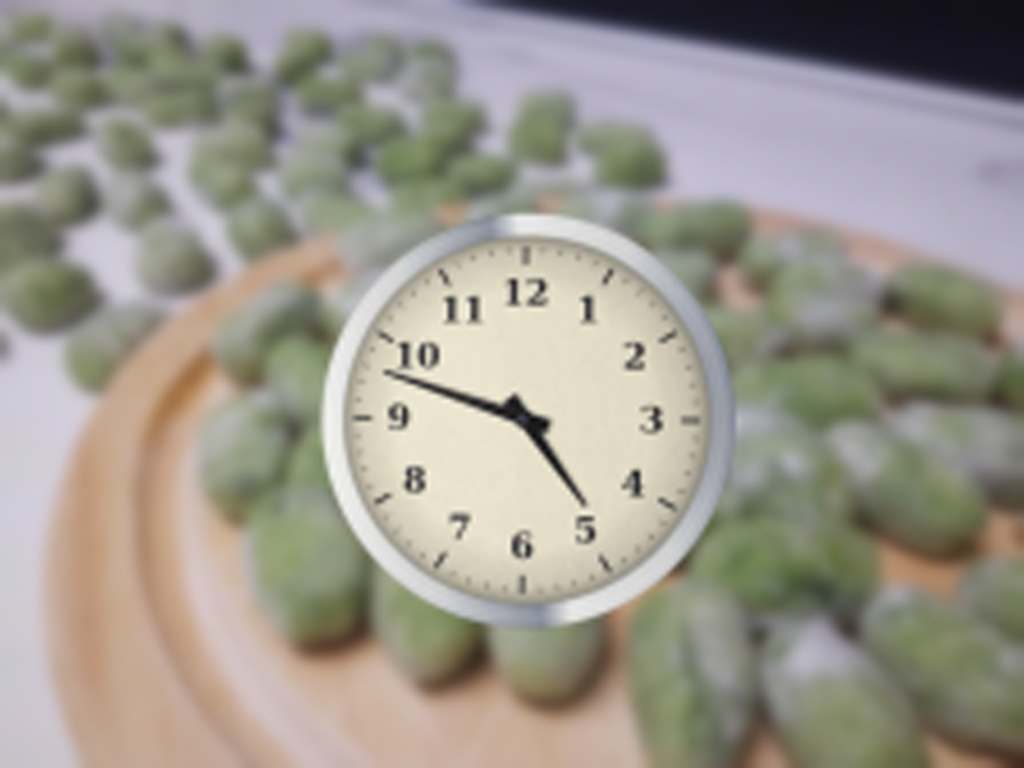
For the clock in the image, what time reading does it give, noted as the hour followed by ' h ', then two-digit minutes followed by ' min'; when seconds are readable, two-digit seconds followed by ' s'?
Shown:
4 h 48 min
